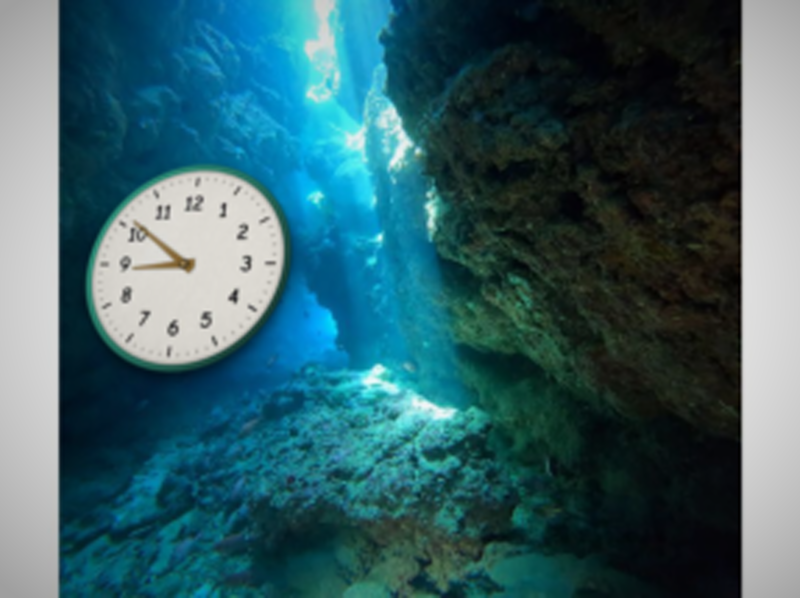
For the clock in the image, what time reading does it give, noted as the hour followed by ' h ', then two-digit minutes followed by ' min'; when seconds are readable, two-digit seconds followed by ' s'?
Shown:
8 h 51 min
